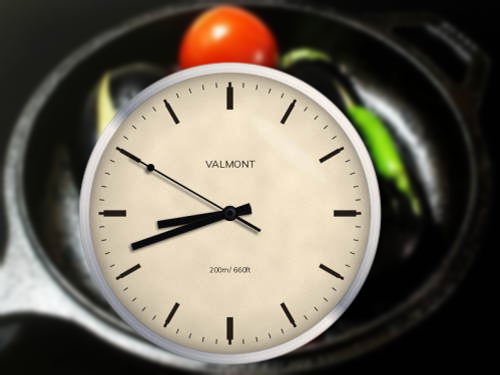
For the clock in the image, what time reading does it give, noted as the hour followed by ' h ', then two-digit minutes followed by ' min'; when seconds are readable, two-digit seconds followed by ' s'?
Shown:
8 h 41 min 50 s
